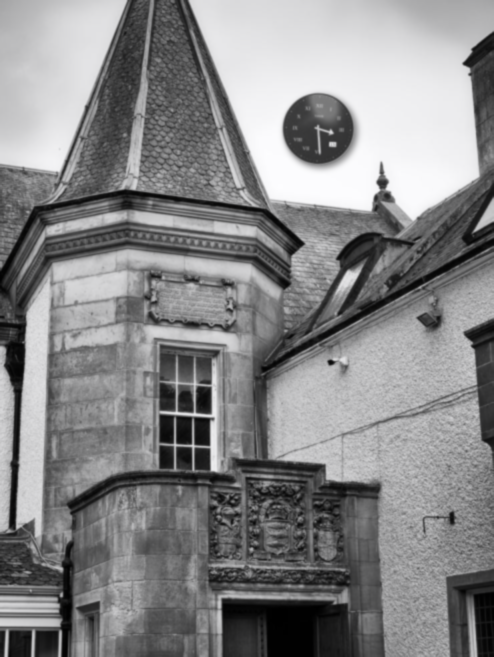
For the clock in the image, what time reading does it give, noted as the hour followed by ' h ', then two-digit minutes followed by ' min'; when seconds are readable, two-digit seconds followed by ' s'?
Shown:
3 h 29 min
